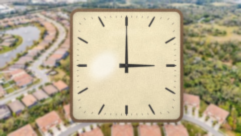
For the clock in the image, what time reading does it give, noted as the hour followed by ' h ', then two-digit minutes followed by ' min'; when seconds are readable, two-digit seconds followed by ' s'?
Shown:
3 h 00 min
